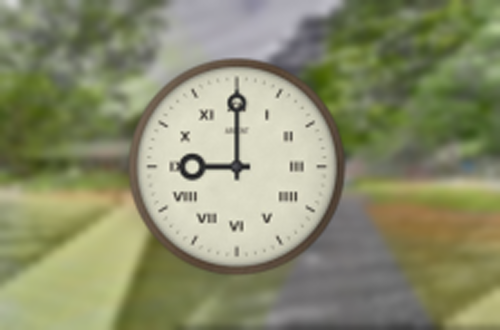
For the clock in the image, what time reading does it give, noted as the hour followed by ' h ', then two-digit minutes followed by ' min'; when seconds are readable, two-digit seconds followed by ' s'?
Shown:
9 h 00 min
